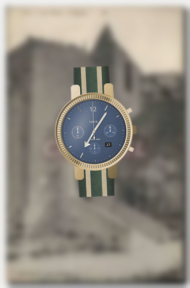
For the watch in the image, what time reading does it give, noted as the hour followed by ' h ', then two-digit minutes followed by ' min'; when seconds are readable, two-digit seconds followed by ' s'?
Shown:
7 h 06 min
